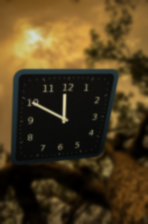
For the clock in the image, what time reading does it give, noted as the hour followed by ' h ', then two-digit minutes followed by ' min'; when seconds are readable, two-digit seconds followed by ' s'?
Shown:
11 h 50 min
